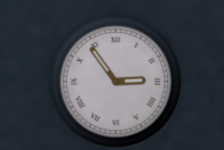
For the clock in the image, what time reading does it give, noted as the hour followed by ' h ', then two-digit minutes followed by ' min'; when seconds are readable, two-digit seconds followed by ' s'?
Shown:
2 h 54 min
